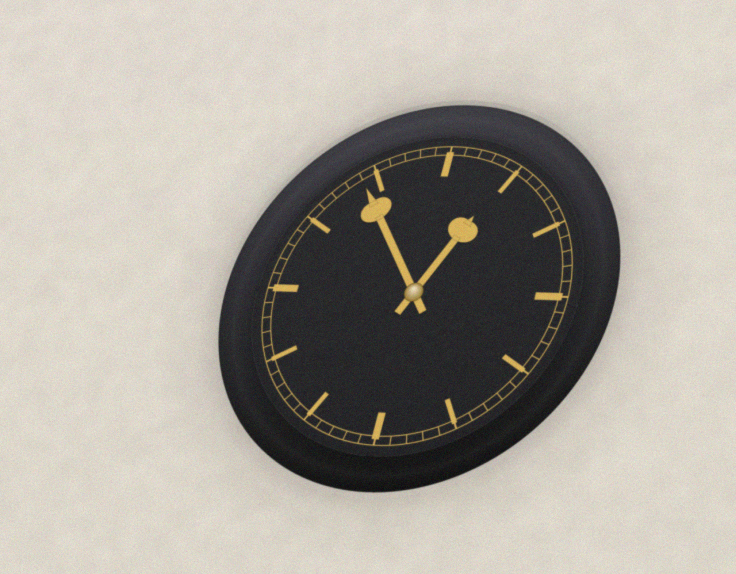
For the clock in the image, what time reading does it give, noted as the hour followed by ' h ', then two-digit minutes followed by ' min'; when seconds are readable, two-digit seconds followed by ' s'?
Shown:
12 h 54 min
